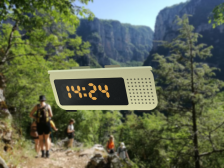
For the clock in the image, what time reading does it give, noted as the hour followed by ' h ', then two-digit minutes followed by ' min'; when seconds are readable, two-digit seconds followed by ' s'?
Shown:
14 h 24 min
